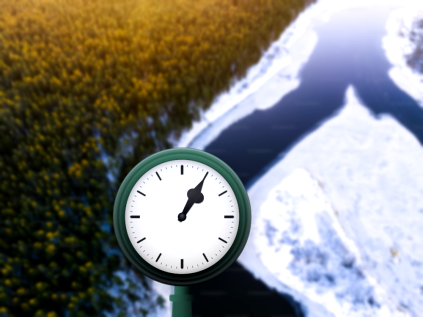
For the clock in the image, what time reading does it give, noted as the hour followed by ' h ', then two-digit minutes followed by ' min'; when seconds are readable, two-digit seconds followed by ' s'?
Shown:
1 h 05 min
